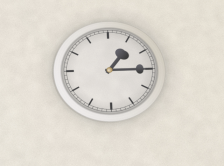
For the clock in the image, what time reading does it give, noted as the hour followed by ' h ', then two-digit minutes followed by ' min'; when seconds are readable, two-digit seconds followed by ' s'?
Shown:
1 h 15 min
